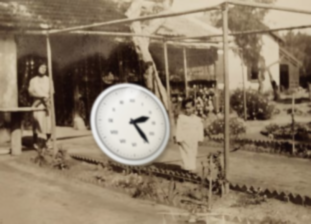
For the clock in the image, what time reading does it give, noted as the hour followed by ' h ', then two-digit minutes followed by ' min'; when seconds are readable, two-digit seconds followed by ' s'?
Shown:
2 h 24 min
